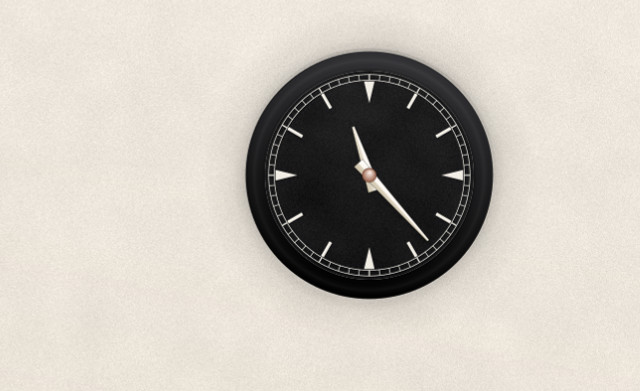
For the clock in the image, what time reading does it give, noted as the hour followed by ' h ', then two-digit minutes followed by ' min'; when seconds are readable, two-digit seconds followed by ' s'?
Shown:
11 h 23 min
